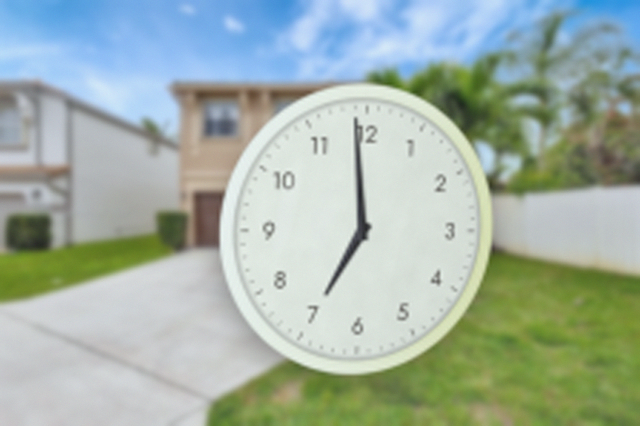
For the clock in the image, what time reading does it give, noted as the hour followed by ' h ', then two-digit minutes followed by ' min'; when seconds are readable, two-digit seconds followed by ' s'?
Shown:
6 h 59 min
